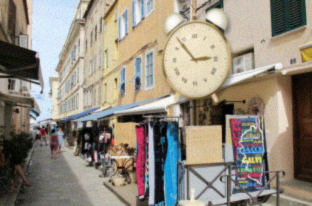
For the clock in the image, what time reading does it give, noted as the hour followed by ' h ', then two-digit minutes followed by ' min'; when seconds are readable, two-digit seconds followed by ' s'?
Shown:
2 h 53 min
